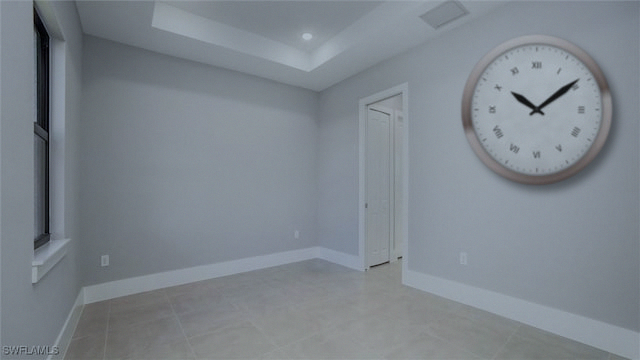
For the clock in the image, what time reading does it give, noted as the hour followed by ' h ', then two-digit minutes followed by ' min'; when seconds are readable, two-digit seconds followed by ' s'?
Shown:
10 h 09 min
